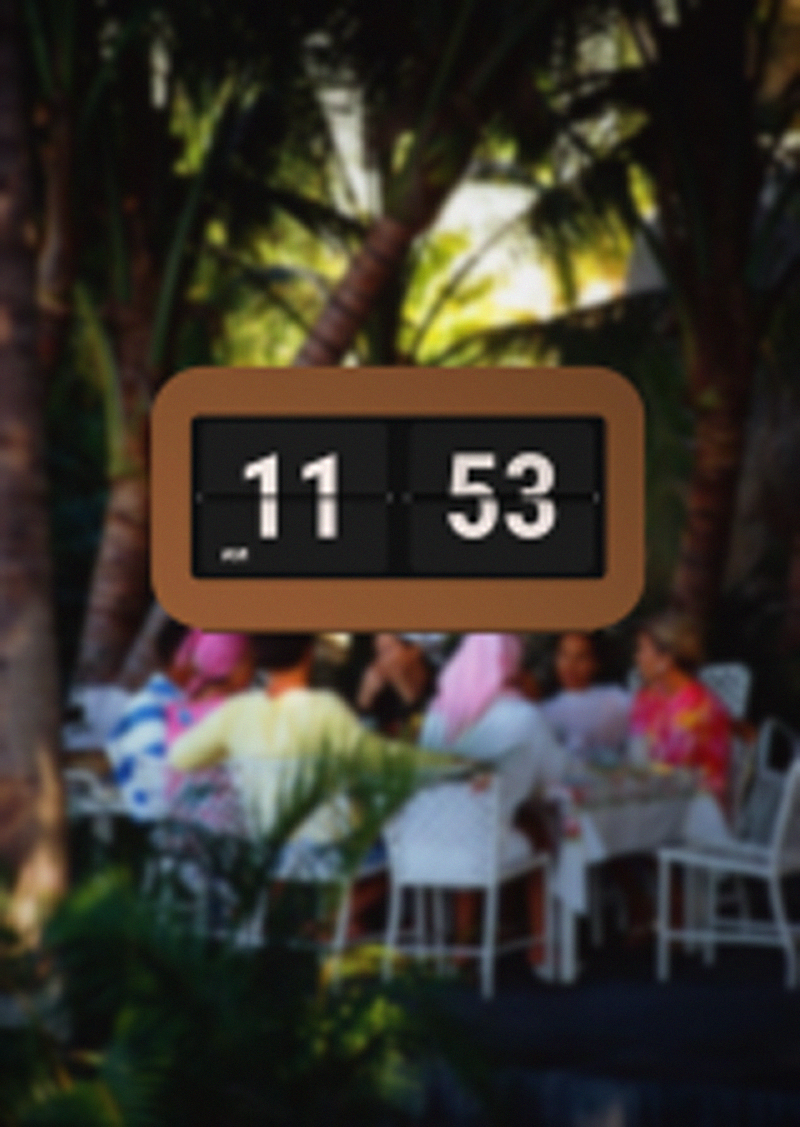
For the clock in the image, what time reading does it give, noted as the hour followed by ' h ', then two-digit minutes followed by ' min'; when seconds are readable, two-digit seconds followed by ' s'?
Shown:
11 h 53 min
